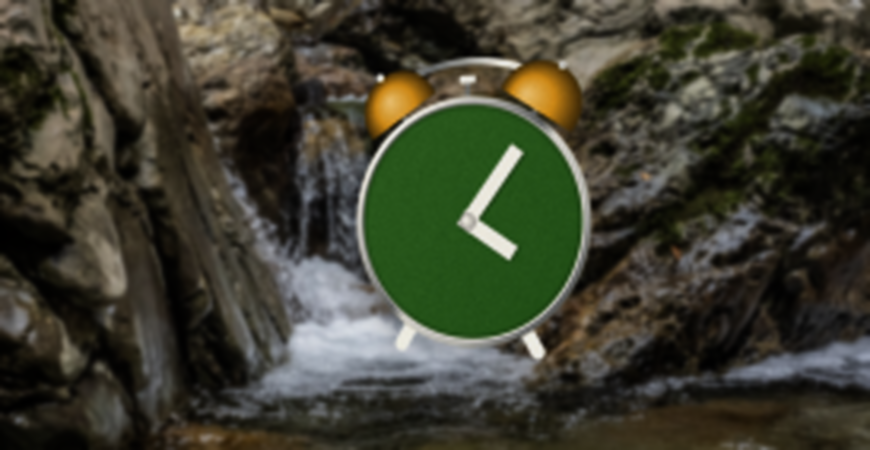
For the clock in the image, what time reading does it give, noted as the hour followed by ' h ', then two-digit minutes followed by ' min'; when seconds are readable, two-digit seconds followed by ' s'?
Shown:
4 h 06 min
